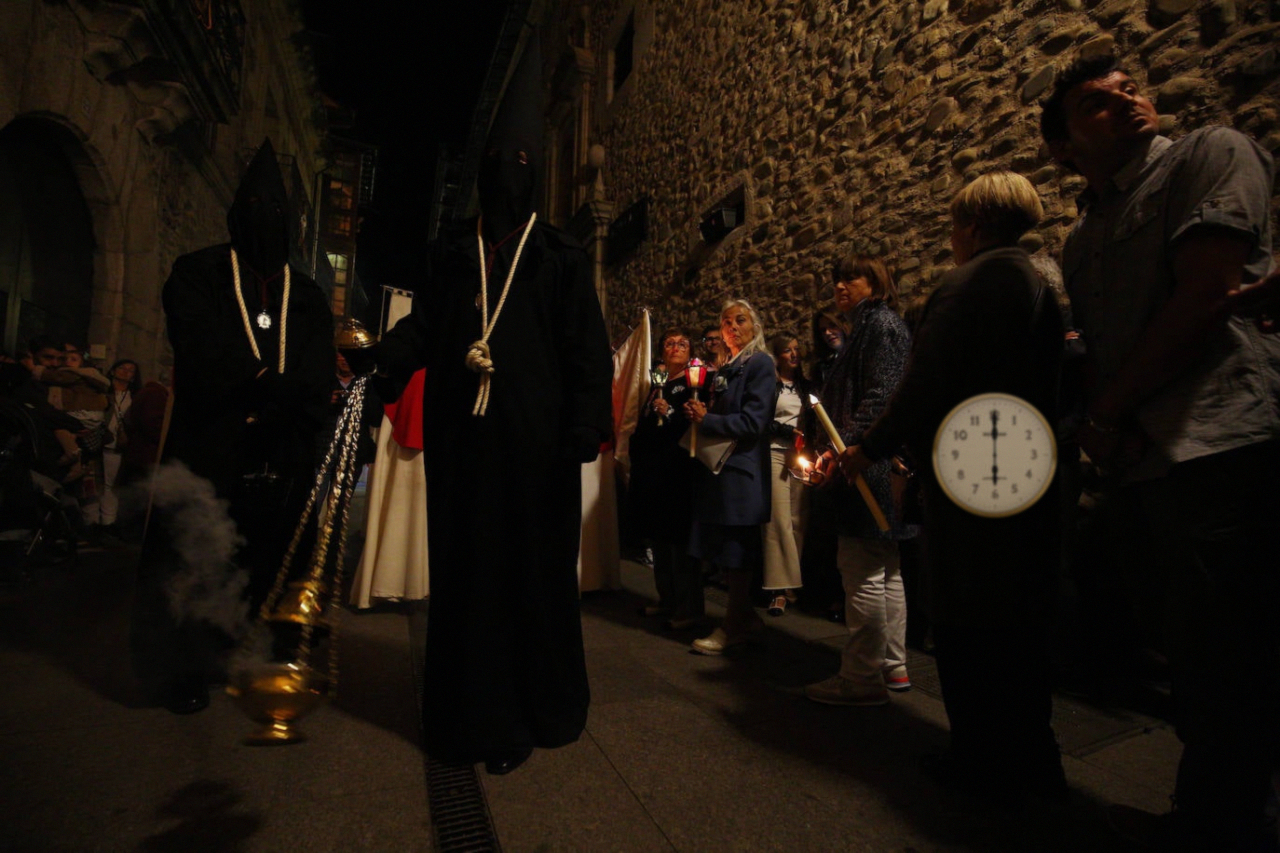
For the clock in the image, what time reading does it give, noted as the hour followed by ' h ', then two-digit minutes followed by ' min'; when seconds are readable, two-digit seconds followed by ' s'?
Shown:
6 h 00 min
